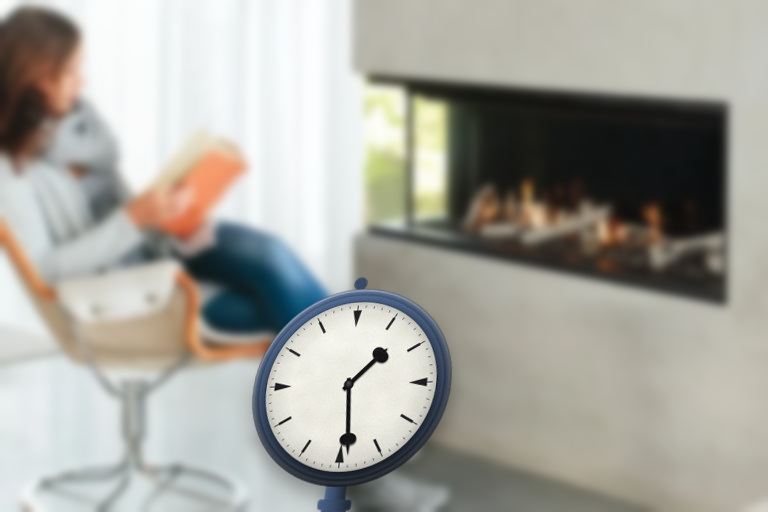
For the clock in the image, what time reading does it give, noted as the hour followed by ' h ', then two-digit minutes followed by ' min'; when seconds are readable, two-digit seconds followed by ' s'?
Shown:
1 h 29 min
